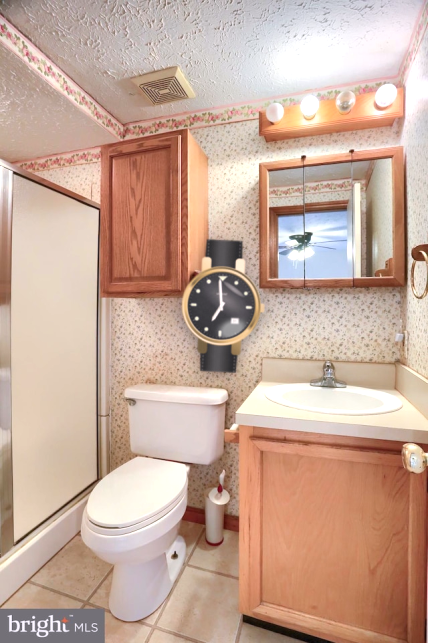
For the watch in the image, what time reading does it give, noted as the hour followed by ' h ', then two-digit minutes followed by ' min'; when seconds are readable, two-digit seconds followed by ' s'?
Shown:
6 h 59 min
